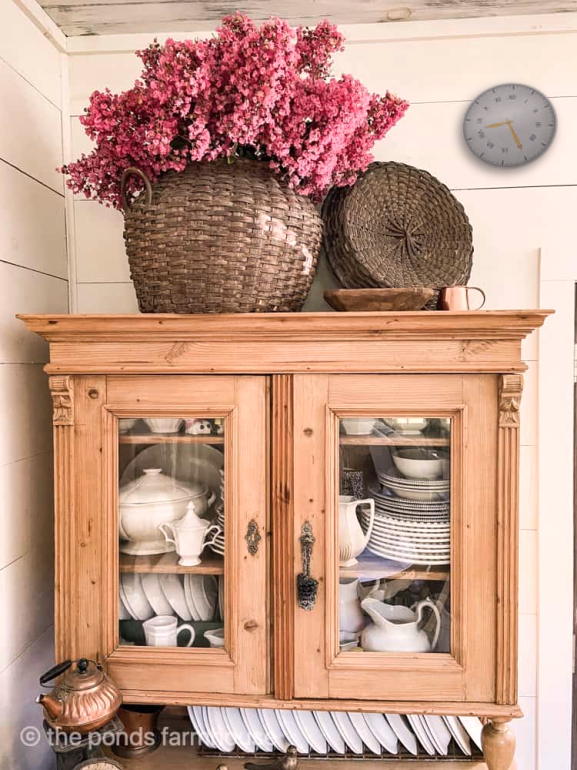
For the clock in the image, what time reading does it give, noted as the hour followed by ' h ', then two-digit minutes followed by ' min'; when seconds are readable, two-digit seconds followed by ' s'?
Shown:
8 h 25 min
